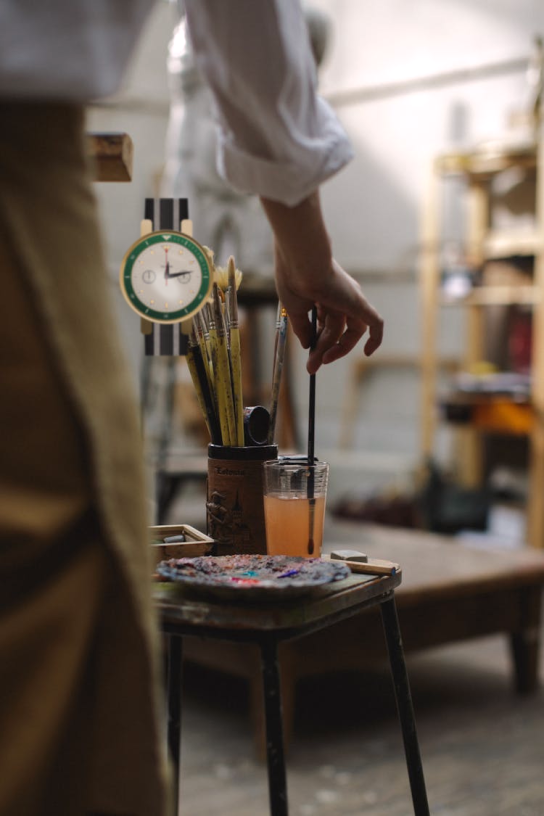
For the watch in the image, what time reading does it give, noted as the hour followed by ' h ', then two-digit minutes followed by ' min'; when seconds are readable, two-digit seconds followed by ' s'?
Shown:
12 h 13 min
